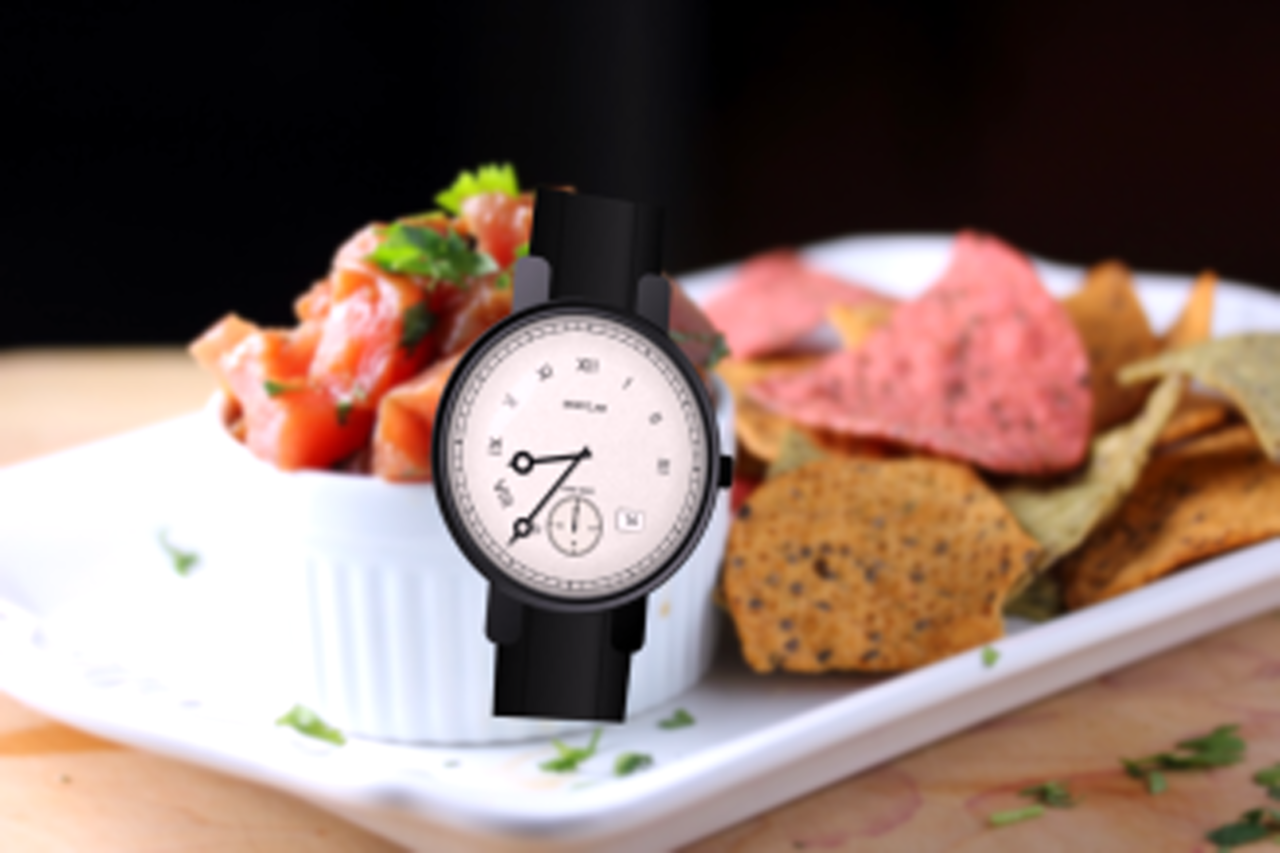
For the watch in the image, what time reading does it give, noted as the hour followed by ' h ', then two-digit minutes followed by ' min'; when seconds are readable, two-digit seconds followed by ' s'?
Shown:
8 h 36 min
